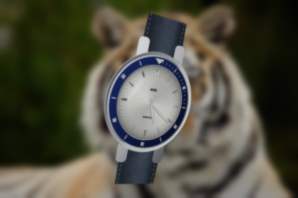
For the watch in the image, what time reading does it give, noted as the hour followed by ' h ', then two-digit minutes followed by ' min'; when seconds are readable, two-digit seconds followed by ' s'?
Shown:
5 h 21 min
